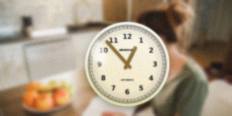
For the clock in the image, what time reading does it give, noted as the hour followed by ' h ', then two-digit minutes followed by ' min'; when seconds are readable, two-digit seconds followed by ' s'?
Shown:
12 h 53 min
